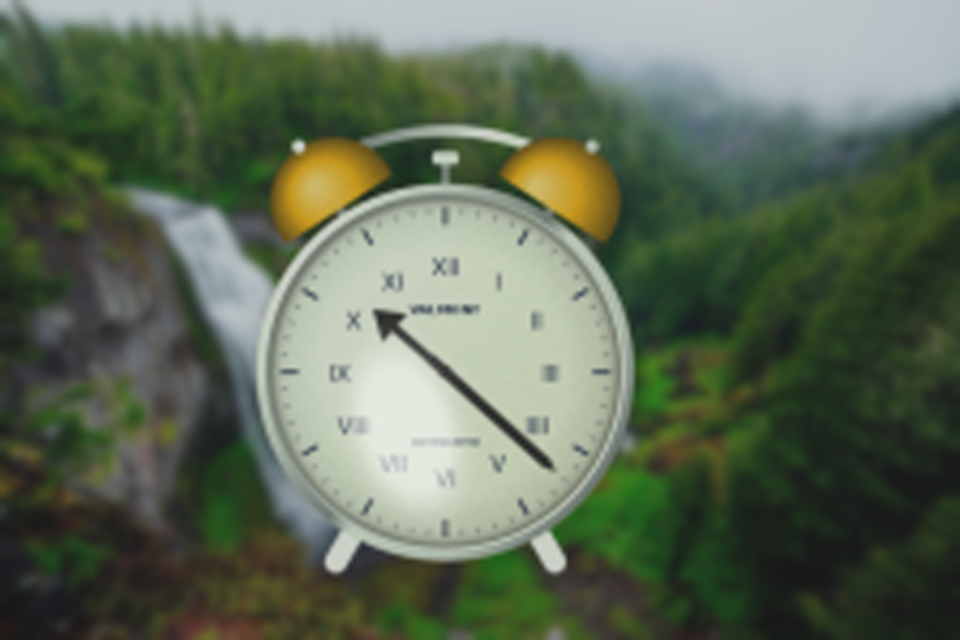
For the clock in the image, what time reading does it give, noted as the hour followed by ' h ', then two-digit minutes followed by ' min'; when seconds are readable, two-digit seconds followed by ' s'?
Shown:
10 h 22 min
